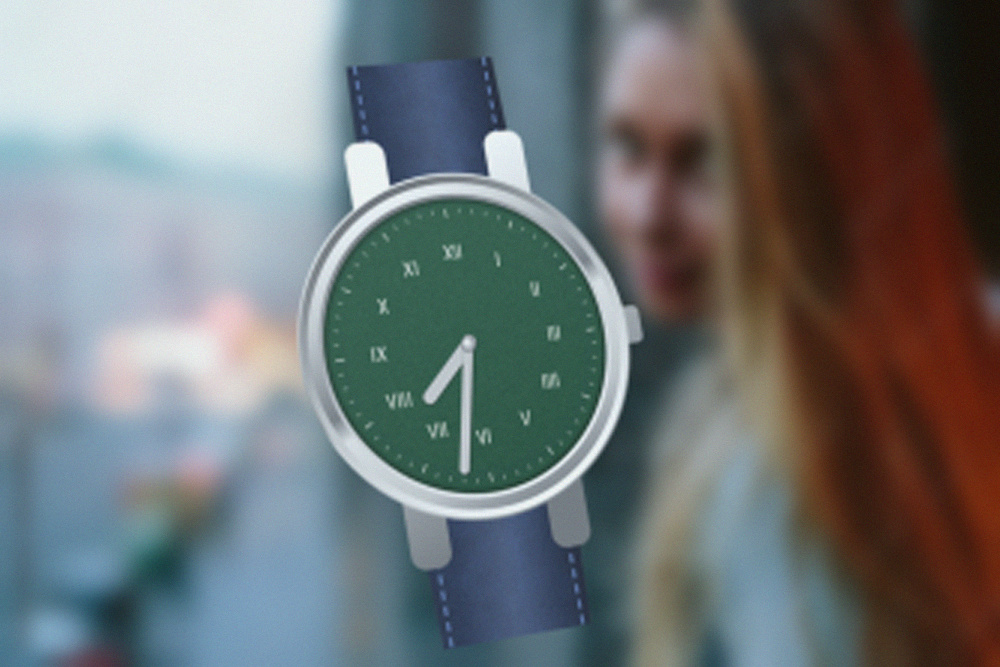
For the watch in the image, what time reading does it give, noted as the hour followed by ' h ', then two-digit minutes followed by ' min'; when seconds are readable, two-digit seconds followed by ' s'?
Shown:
7 h 32 min
